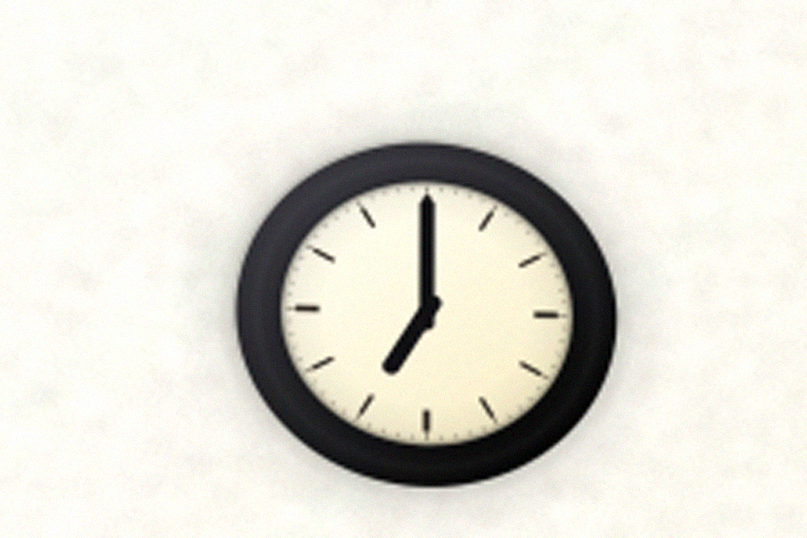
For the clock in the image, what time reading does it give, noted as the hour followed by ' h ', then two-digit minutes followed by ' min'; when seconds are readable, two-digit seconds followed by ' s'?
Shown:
7 h 00 min
